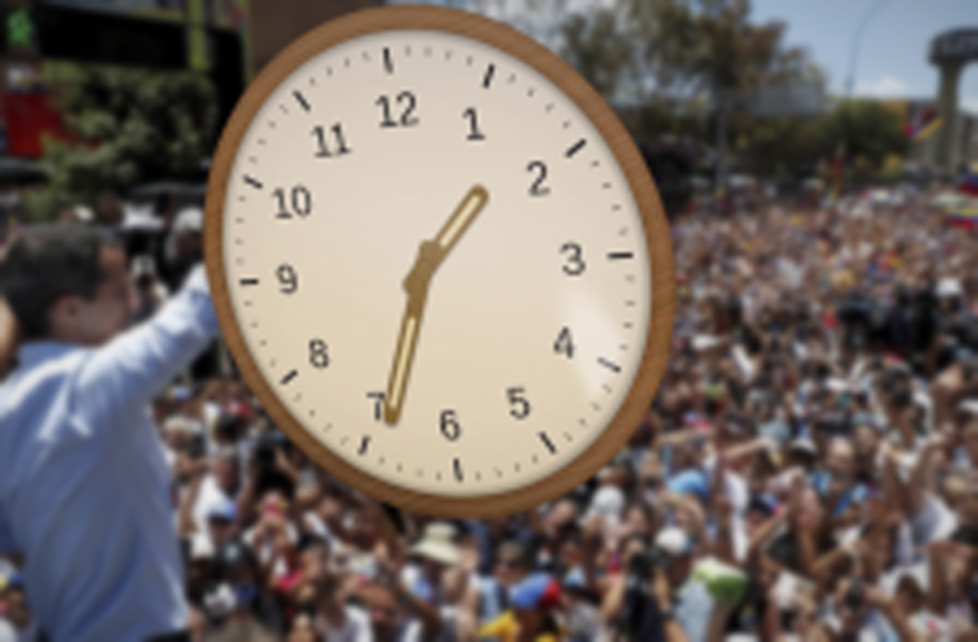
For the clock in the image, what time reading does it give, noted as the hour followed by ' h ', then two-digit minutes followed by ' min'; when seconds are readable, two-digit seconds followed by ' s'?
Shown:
1 h 34 min
